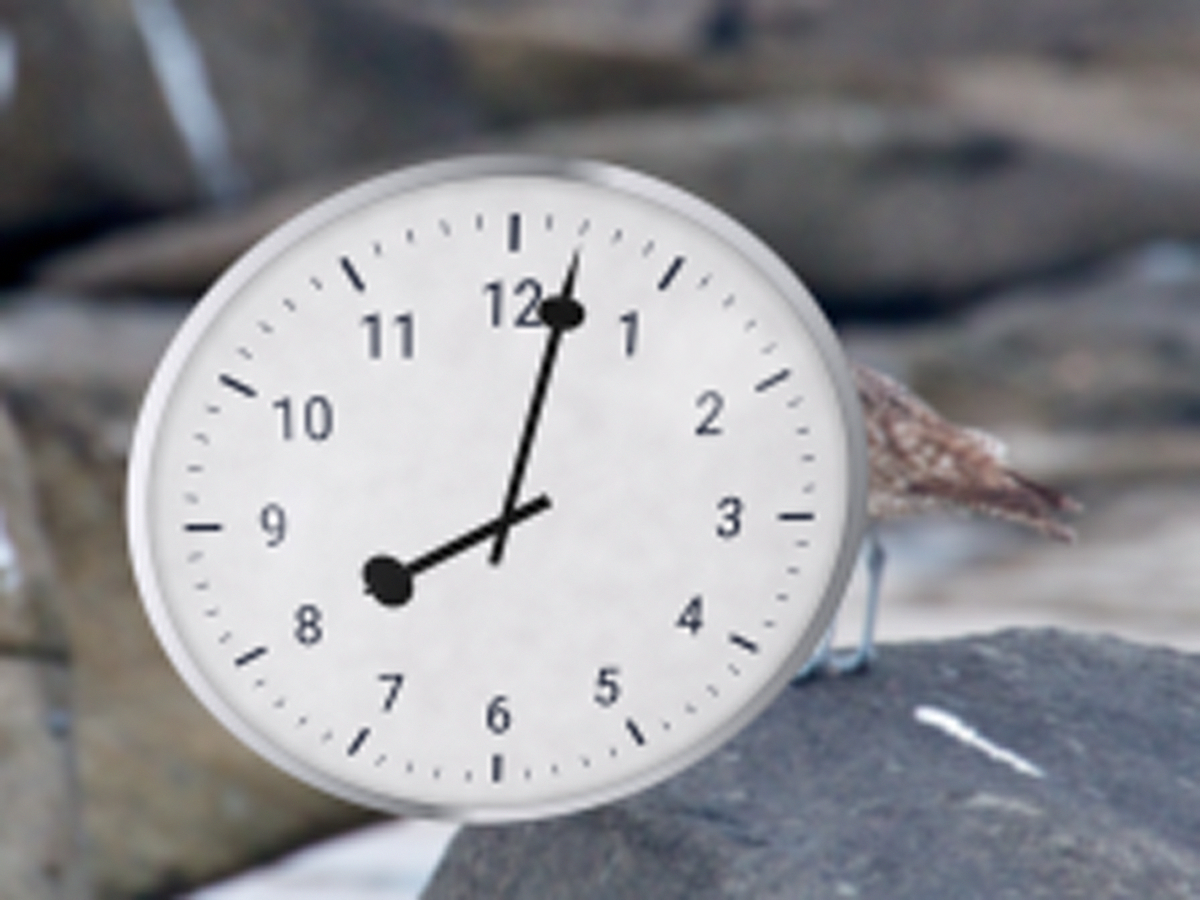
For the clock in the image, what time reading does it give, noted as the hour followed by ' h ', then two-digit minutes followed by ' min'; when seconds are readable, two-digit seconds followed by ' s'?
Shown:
8 h 02 min
